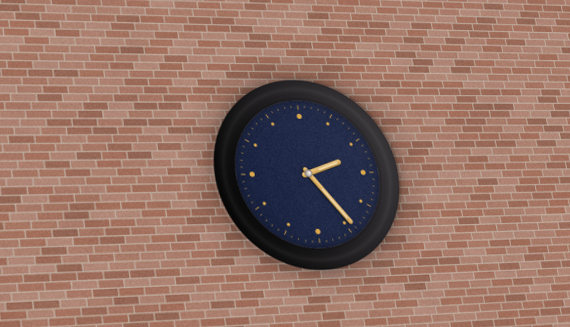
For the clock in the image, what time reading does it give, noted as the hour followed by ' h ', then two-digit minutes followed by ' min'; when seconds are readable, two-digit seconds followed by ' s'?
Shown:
2 h 24 min
